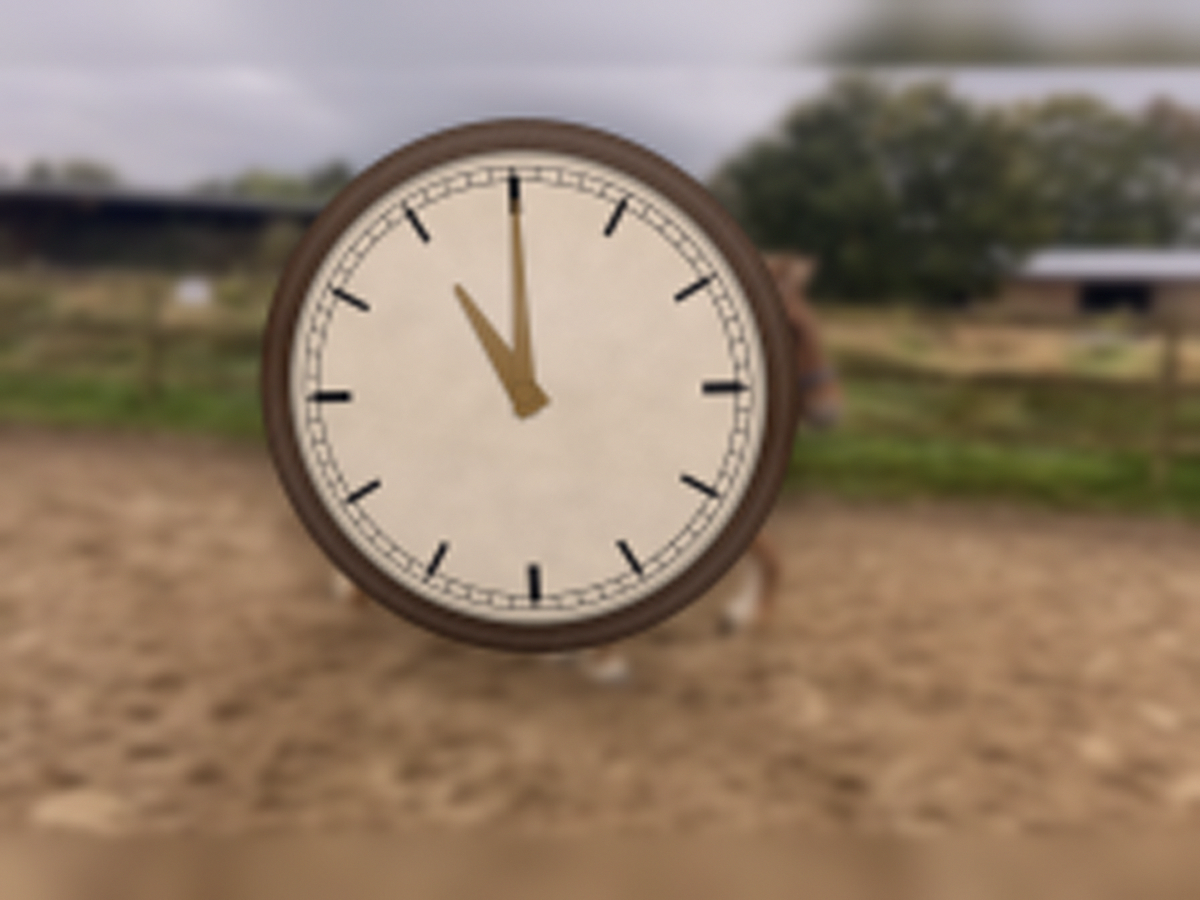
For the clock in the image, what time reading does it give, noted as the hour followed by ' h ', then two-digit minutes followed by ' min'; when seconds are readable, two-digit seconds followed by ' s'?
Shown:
11 h 00 min
